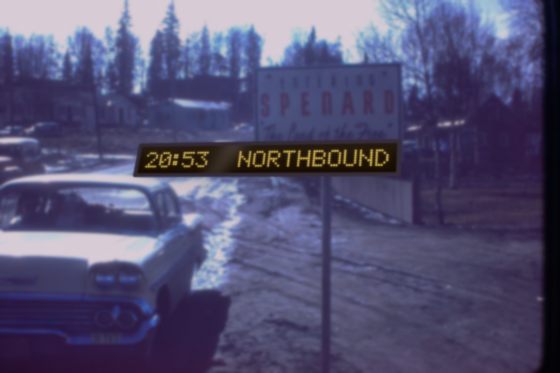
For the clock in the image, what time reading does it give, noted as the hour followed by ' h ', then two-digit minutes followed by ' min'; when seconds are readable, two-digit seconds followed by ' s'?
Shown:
20 h 53 min
